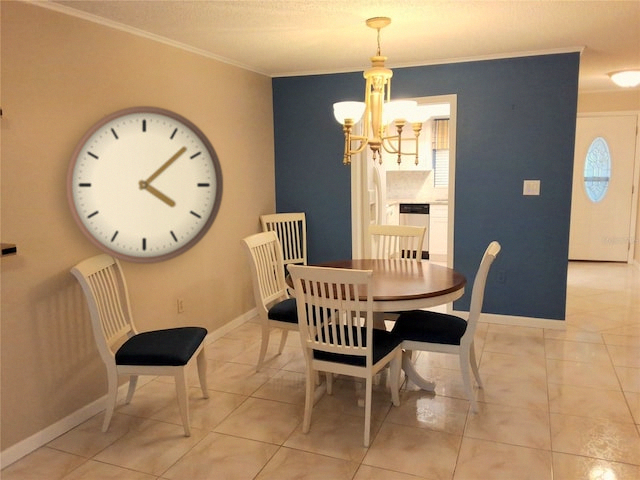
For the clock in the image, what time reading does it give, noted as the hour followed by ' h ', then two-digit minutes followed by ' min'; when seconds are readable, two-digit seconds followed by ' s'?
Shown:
4 h 08 min
